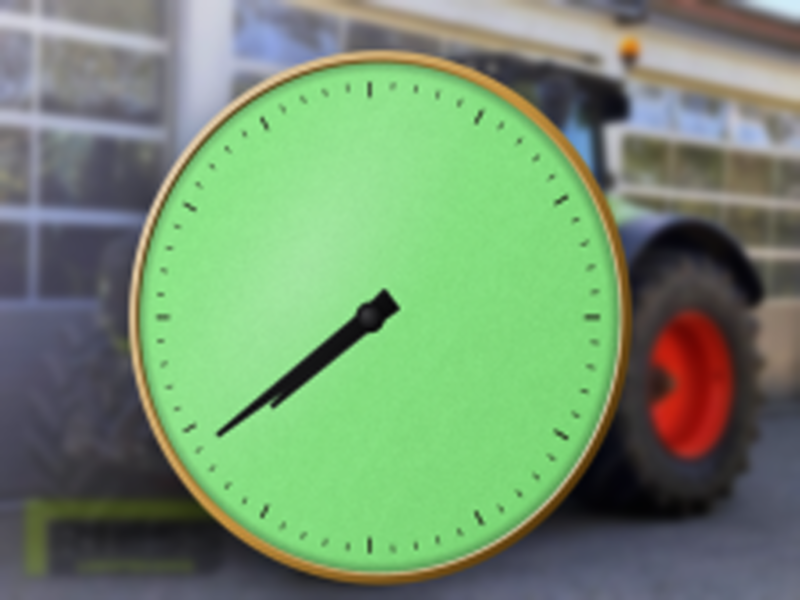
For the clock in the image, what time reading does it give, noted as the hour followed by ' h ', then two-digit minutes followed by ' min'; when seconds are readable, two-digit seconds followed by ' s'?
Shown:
7 h 39 min
